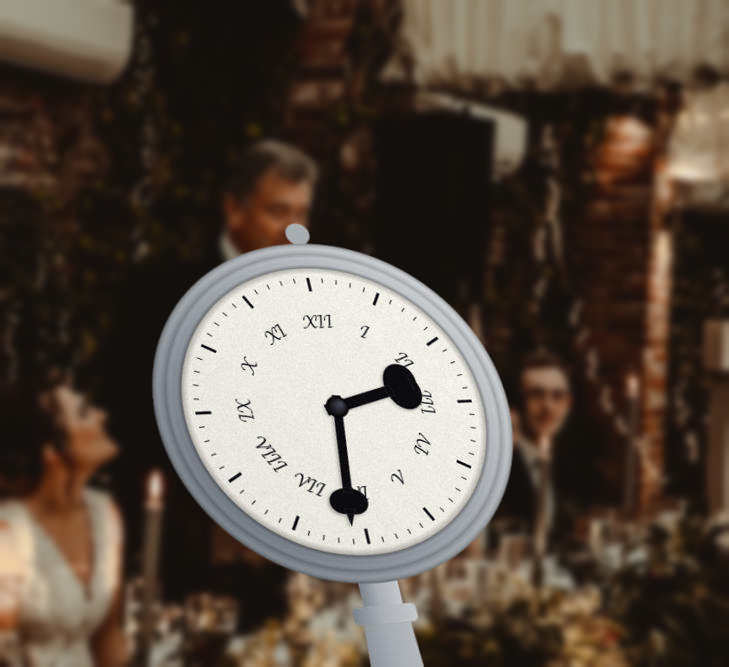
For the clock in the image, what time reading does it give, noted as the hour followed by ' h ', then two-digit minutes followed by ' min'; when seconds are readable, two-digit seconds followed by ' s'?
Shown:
2 h 31 min
